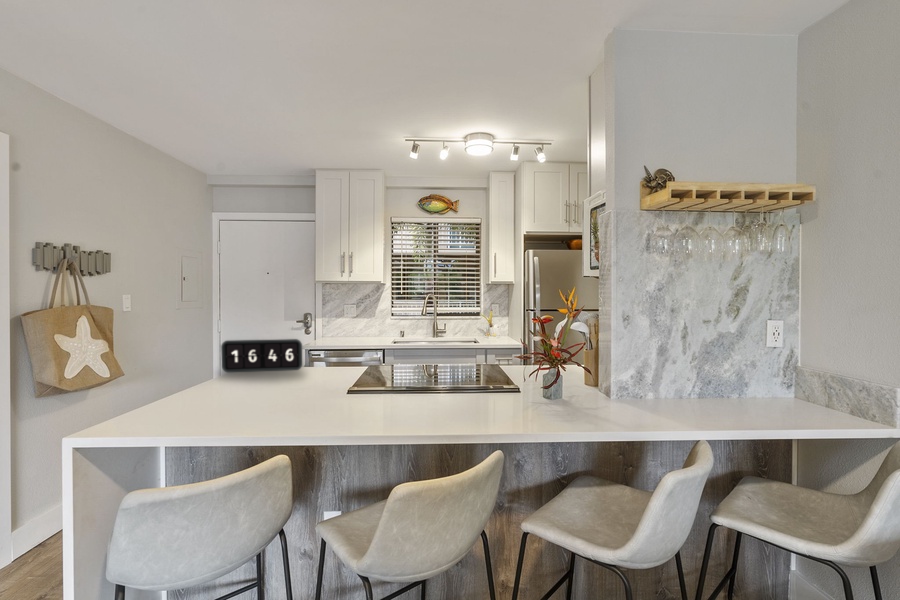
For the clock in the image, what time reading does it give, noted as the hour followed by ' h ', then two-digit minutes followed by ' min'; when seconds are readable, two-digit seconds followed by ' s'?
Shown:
16 h 46 min
